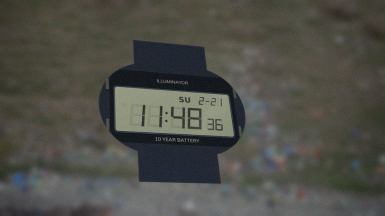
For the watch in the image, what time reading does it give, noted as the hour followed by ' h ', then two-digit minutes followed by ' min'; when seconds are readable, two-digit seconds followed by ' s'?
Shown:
11 h 48 min 36 s
